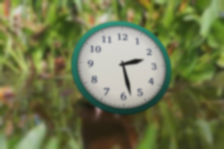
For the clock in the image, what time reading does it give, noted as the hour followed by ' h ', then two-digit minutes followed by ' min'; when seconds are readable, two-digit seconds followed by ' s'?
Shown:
2 h 28 min
